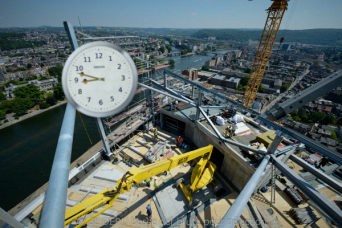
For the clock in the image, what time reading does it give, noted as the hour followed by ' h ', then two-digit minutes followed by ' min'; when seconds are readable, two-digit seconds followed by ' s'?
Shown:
8 h 48 min
